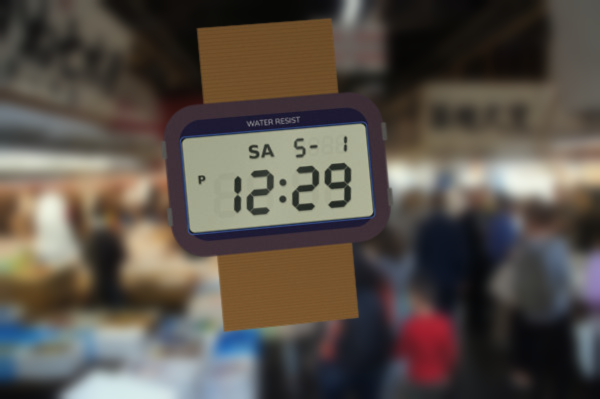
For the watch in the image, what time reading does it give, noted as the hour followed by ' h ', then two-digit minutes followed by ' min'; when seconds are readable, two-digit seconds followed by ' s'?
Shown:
12 h 29 min
